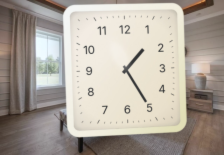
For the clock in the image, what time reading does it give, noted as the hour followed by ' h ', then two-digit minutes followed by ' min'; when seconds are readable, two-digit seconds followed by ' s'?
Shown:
1 h 25 min
